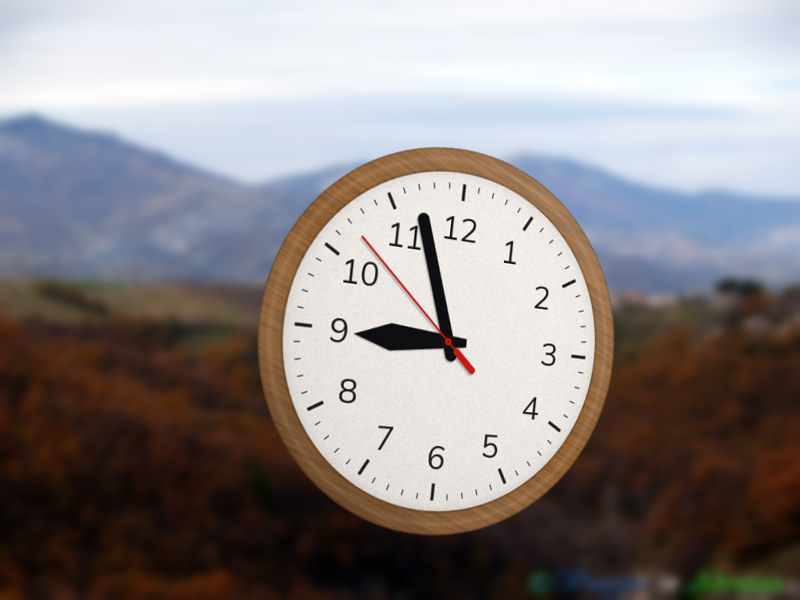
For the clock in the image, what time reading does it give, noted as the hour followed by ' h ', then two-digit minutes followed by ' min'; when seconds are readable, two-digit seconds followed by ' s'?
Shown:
8 h 56 min 52 s
